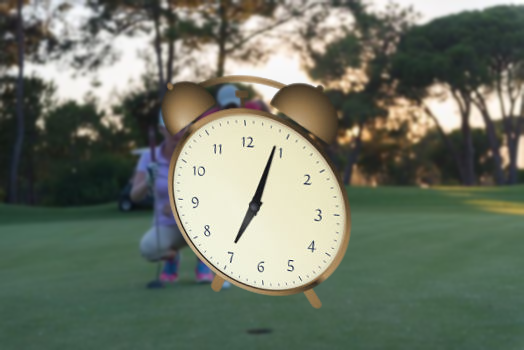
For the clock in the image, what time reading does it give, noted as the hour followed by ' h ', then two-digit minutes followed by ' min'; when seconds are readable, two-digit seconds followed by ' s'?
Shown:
7 h 04 min
